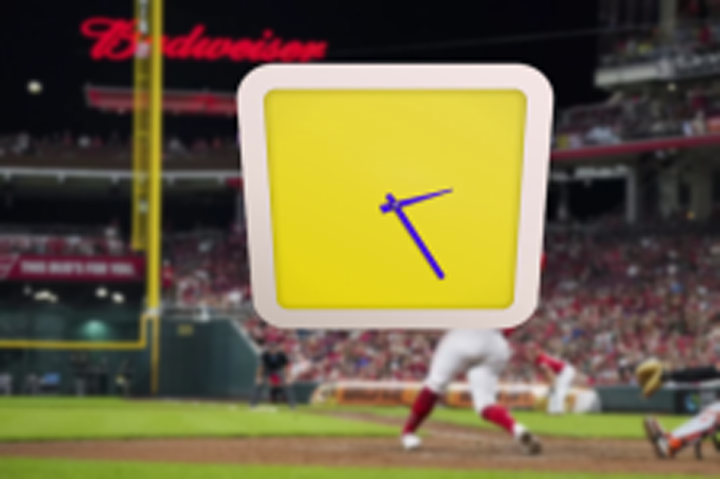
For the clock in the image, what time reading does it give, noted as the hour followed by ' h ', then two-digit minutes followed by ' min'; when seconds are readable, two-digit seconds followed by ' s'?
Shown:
2 h 25 min
